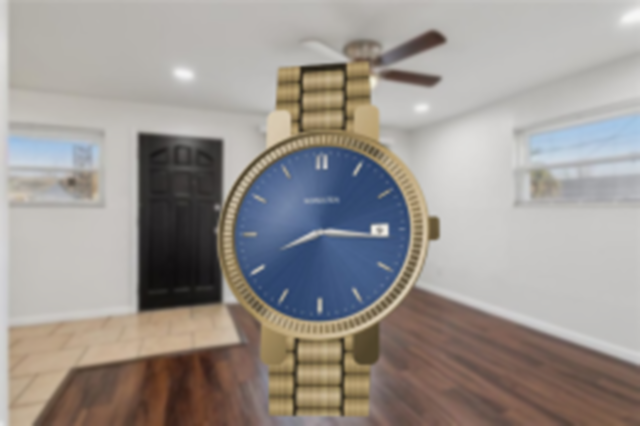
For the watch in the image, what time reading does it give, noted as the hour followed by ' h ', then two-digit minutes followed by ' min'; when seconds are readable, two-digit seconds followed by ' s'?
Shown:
8 h 16 min
